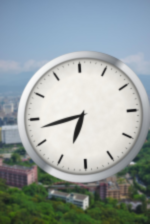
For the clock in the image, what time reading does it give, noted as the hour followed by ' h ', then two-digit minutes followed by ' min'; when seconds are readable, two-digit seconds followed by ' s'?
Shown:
6 h 43 min
